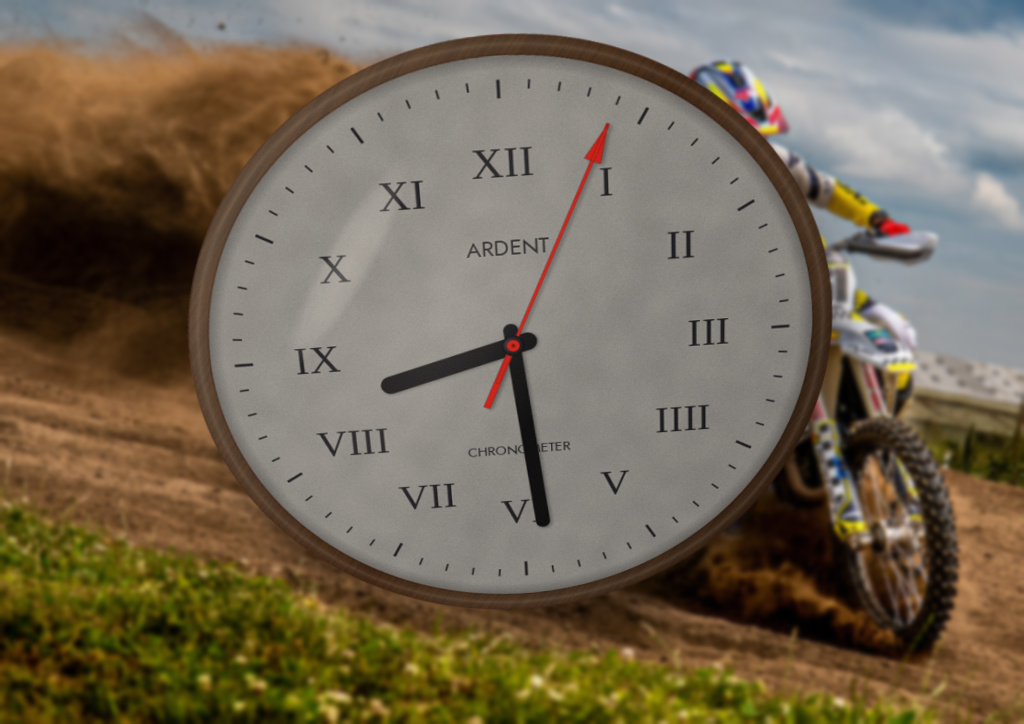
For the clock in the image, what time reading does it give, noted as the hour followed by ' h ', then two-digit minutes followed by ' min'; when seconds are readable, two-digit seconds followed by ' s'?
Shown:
8 h 29 min 04 s
